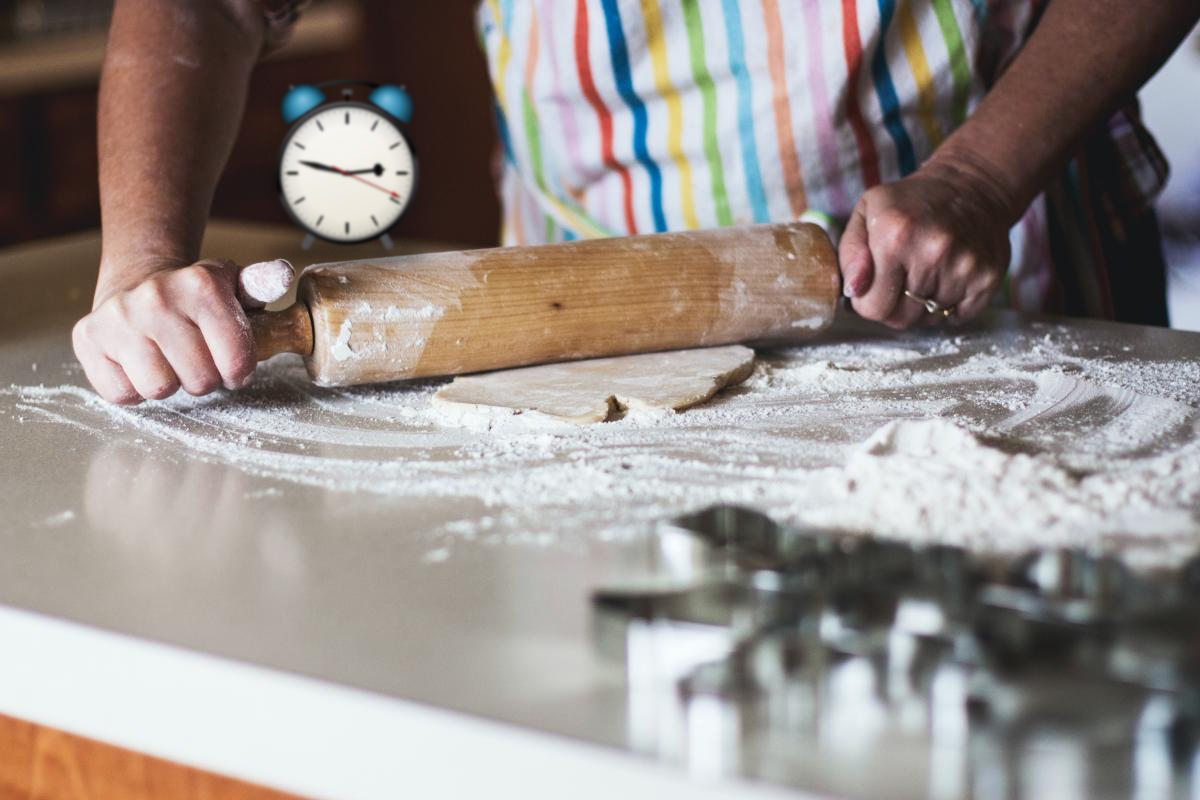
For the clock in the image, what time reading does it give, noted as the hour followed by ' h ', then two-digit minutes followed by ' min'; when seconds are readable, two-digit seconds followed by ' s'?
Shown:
2 h 47 min 19 s
